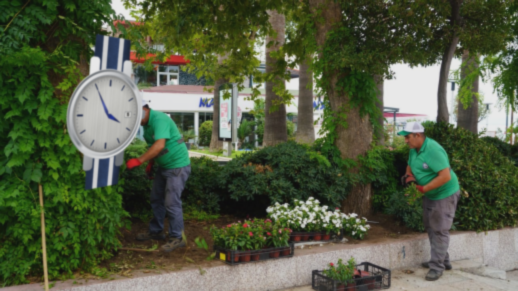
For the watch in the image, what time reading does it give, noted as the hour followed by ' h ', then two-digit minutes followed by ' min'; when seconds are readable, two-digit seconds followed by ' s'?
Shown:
3 h 55 min
